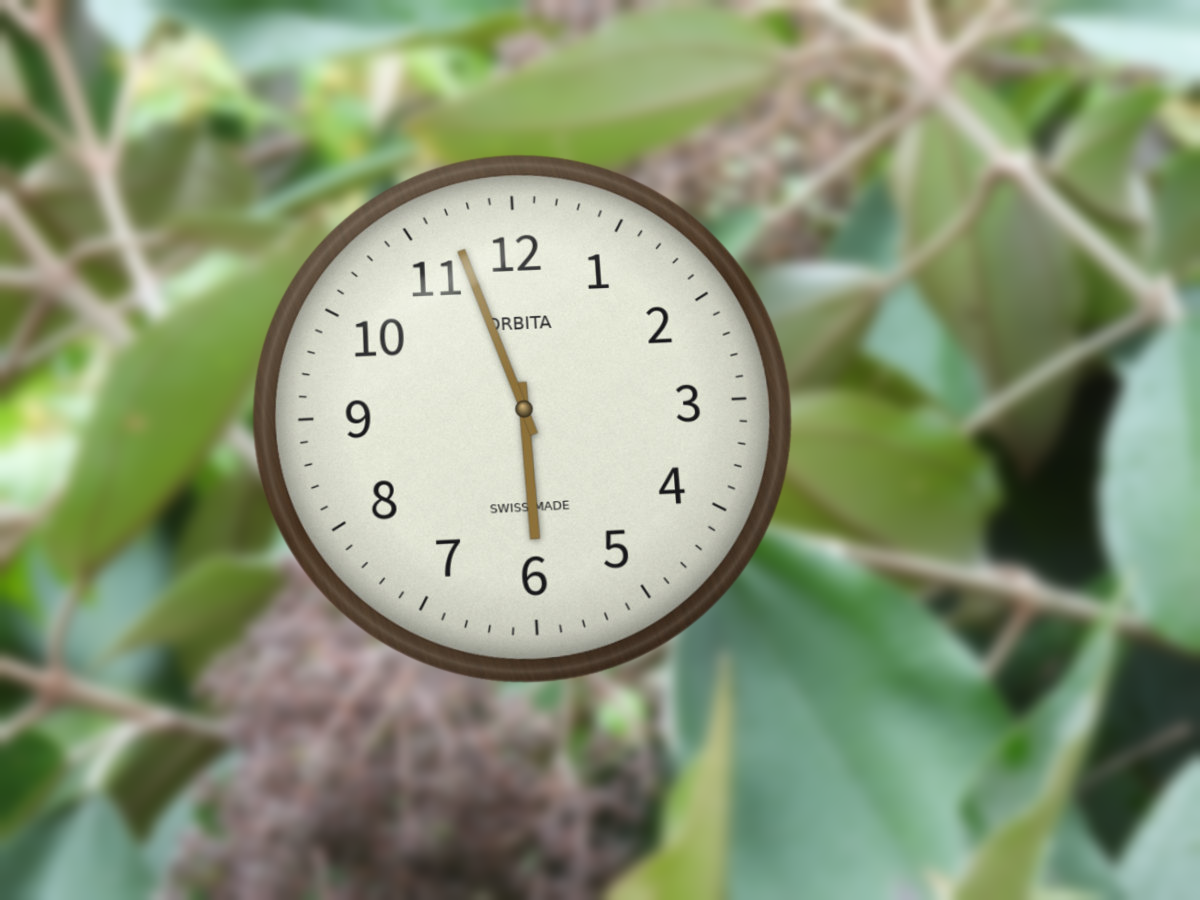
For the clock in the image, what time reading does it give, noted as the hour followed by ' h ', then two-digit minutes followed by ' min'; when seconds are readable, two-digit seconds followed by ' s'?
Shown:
5 h 57 min
